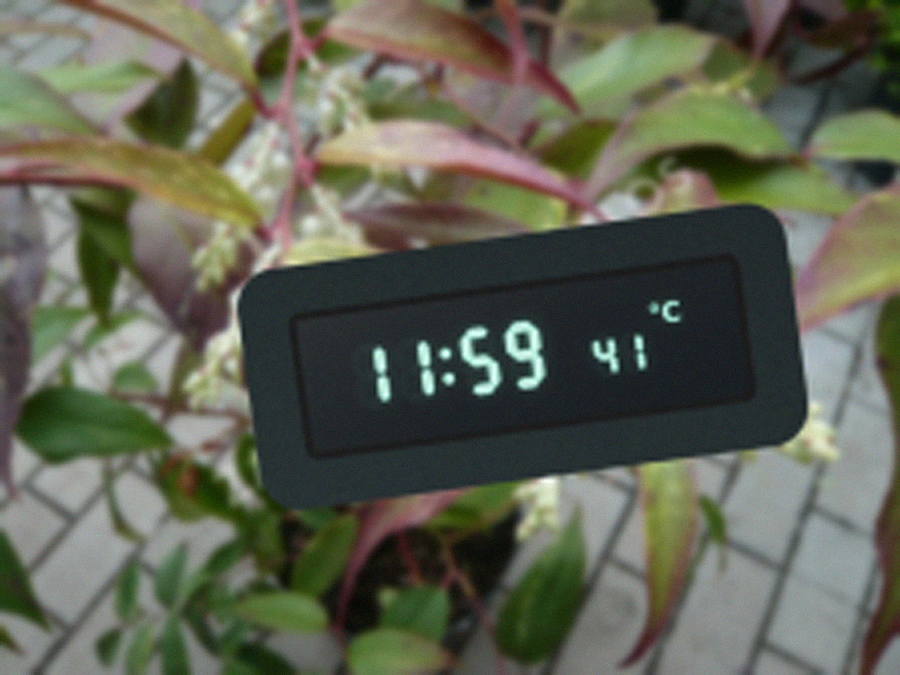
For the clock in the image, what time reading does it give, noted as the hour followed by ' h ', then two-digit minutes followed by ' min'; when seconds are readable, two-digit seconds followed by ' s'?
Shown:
11 h 59 min
